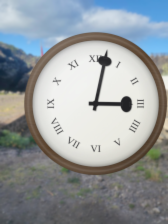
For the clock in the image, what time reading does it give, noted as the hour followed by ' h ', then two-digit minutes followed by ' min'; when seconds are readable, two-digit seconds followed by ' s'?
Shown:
3 h 02 min
